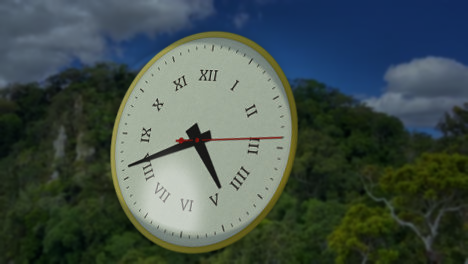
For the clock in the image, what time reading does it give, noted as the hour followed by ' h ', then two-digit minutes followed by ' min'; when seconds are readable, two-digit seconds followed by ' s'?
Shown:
4 h 41 min 14 s
